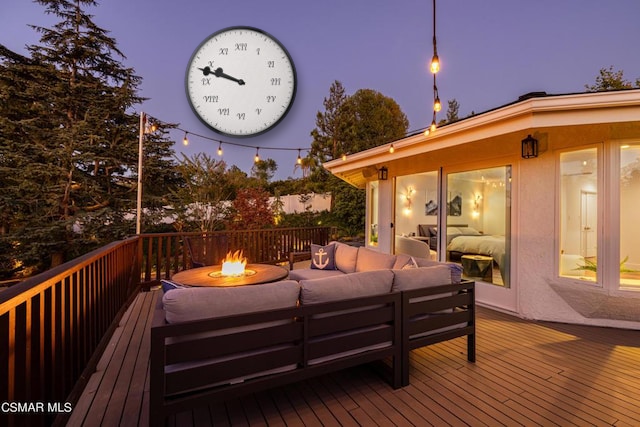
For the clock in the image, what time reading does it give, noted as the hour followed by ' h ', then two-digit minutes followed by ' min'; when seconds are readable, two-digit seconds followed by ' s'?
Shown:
9 h 48 min
